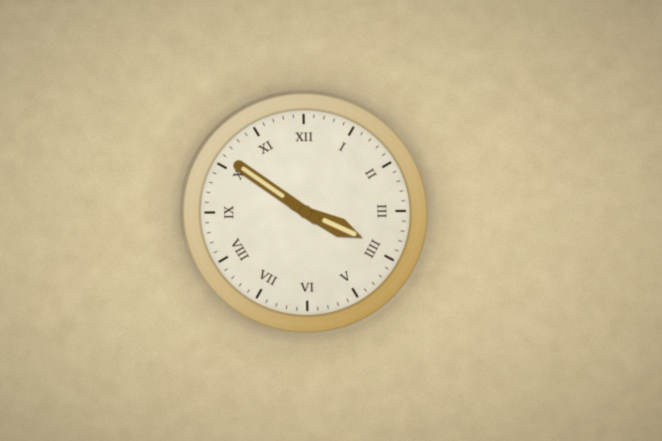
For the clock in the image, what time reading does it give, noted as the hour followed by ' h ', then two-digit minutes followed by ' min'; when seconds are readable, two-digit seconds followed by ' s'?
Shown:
3 h 51 min
